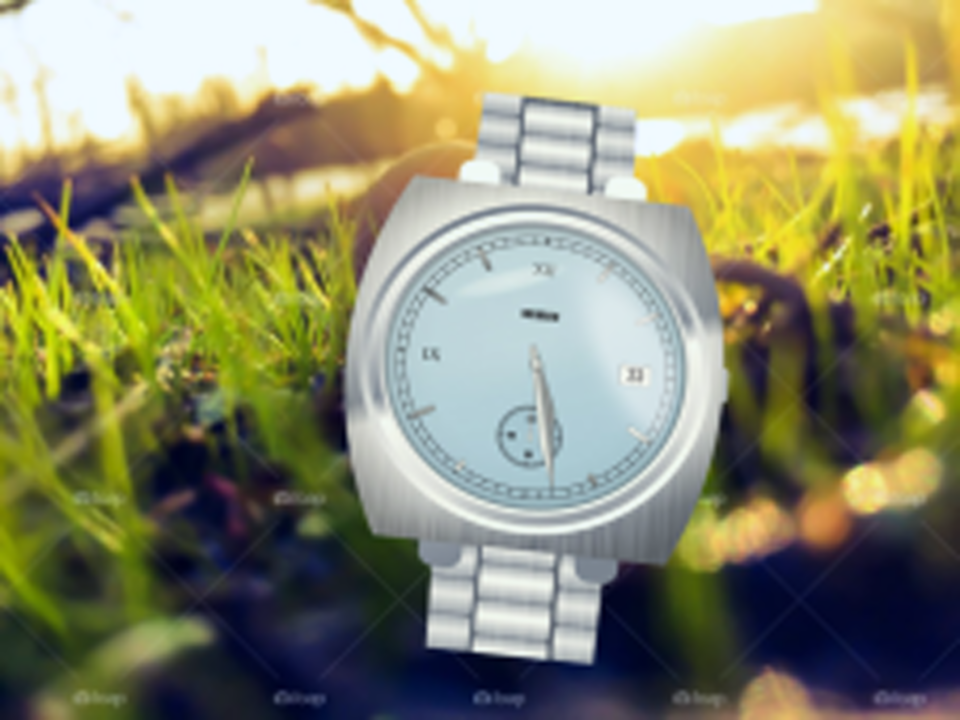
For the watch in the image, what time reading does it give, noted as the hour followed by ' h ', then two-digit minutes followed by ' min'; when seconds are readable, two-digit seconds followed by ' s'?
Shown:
5 h 28 min
